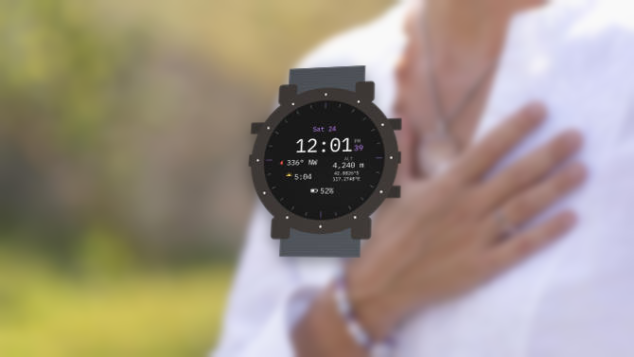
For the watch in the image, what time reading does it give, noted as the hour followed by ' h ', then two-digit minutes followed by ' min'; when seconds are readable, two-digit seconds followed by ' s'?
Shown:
12 h 01 min 39 s
